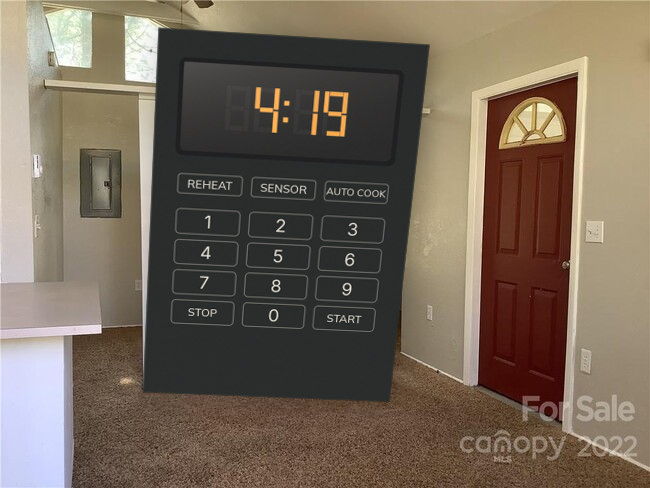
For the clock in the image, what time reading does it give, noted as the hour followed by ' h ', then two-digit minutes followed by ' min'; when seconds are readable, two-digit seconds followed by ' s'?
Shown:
4 h 19 min
